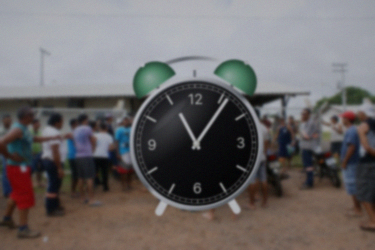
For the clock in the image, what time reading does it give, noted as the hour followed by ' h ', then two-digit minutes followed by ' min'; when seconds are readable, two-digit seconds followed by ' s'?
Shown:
11 h 06 min
